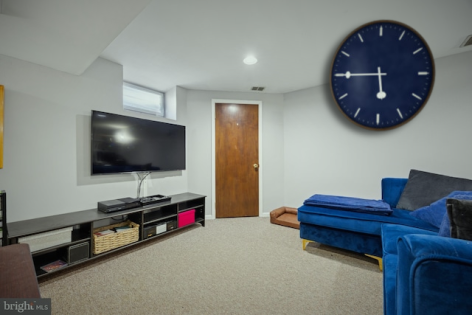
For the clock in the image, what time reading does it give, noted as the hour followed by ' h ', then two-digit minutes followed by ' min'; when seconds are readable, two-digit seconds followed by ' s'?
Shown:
5 h 45 min
